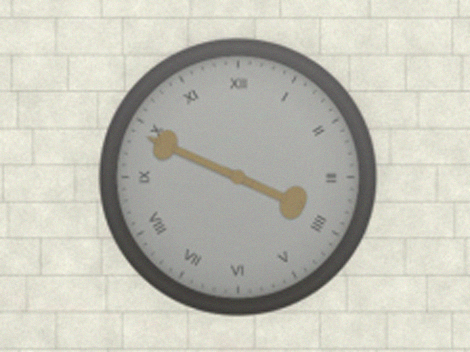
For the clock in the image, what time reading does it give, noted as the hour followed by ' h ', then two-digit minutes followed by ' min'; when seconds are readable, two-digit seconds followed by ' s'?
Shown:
3 h 49 min
